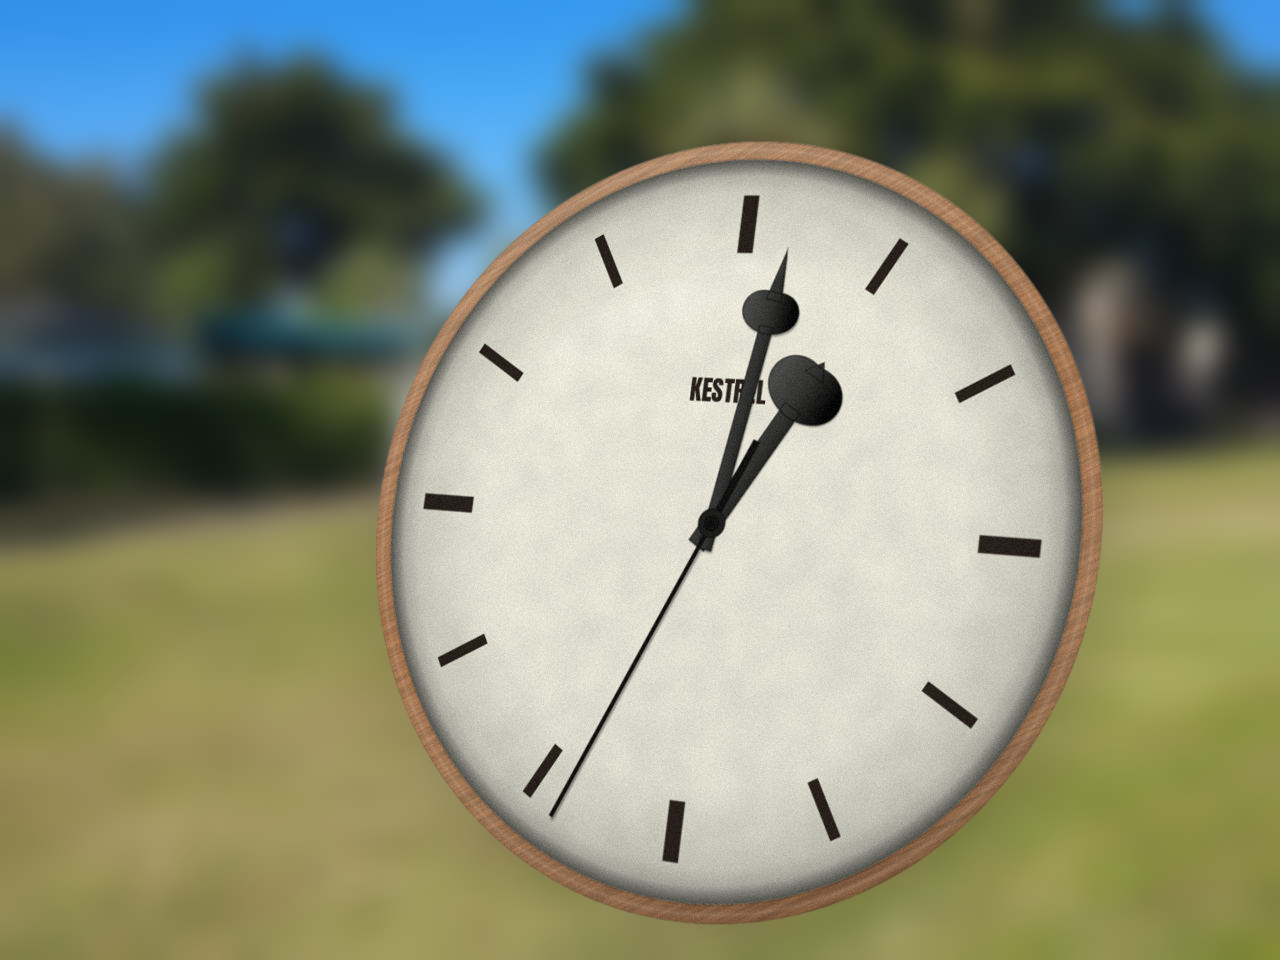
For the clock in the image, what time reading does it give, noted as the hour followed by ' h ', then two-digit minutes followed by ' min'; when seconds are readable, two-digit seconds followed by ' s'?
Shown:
1 h 01 min 34 s
